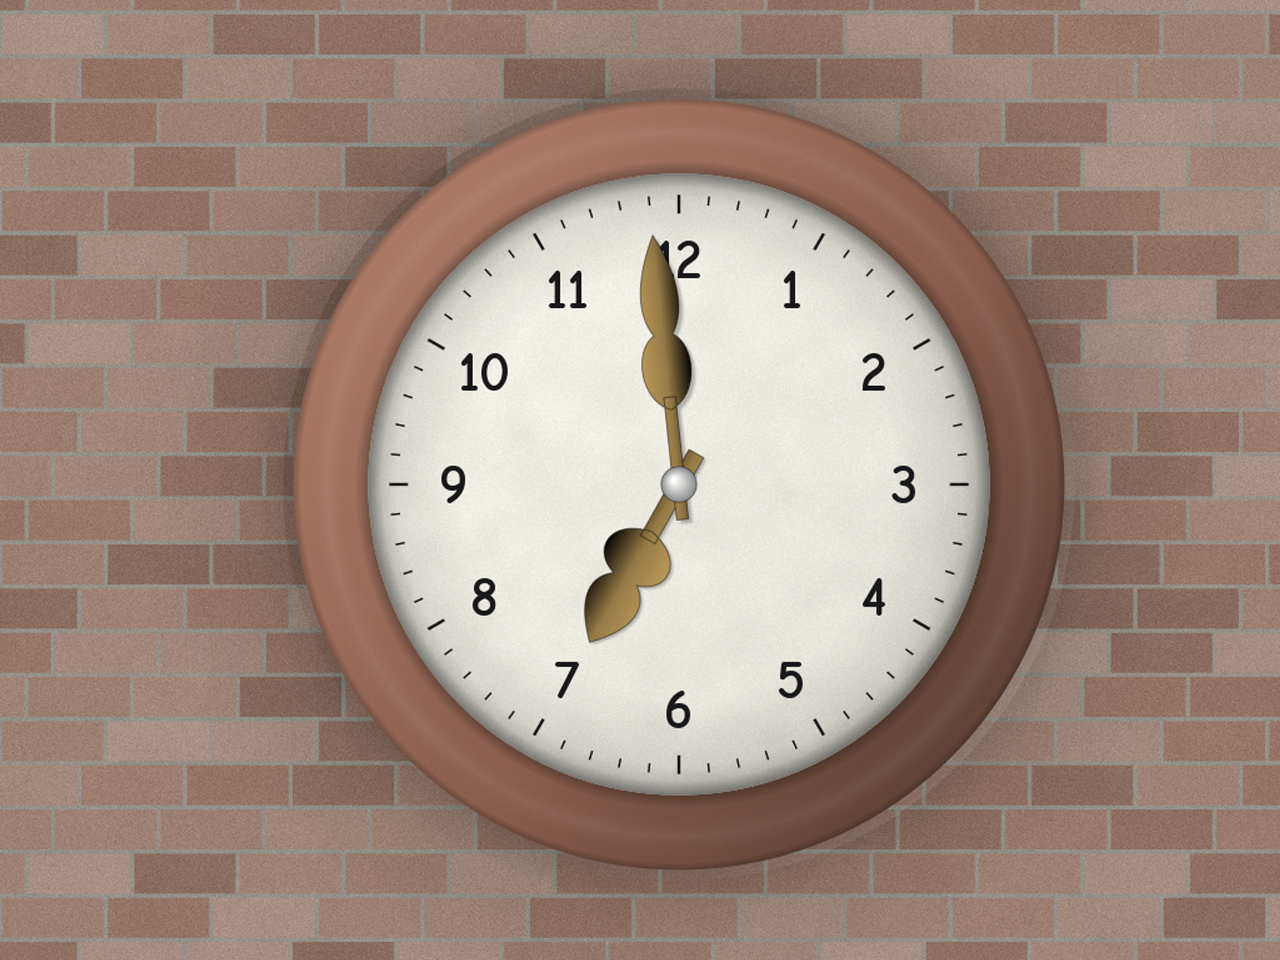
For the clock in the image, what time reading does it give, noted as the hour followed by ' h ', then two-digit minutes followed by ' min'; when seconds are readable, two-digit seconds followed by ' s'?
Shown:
6 h 59 min
